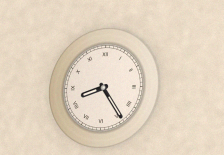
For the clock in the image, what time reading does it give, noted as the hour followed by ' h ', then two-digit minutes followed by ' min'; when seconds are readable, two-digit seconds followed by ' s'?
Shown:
8 h 24 min
